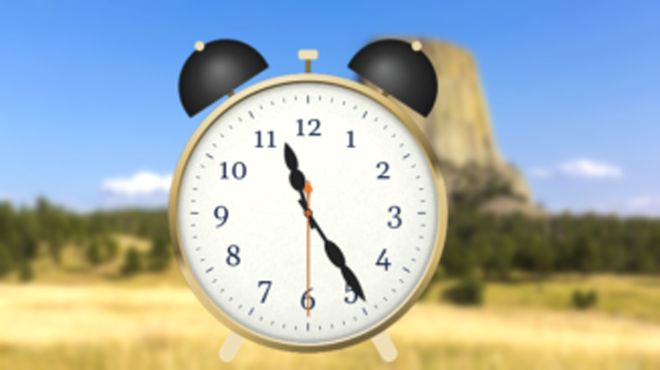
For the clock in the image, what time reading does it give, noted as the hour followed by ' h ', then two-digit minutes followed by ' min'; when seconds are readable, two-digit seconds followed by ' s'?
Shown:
11 h 24 min 30 s
